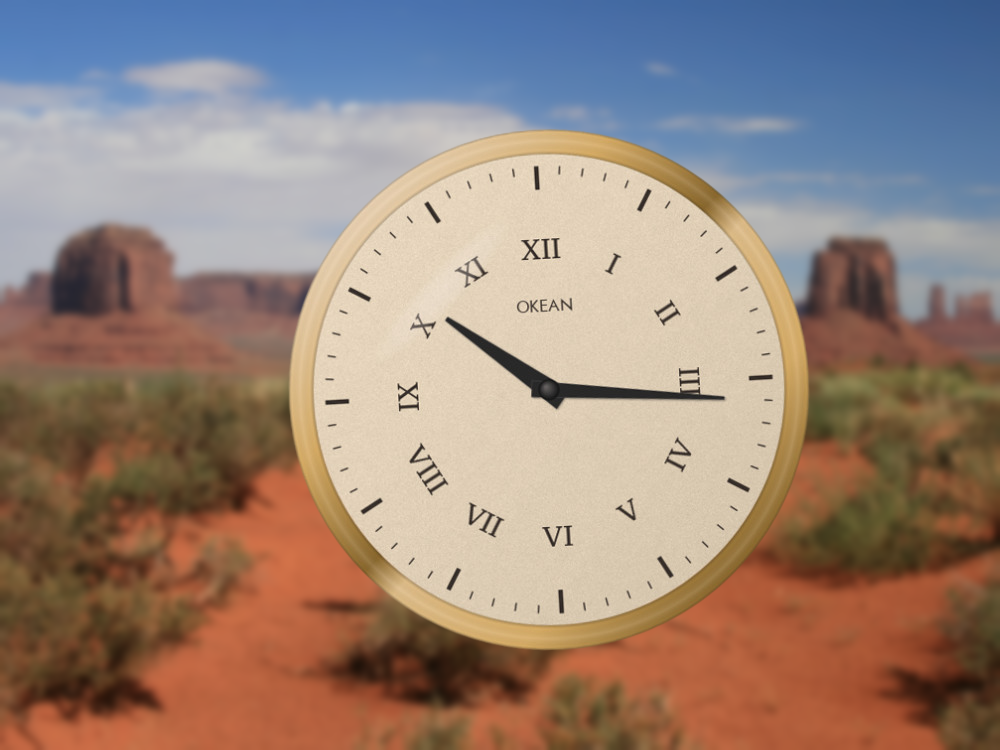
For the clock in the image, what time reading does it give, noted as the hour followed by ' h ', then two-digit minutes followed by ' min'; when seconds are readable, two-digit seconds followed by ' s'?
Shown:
10 h 16 min
